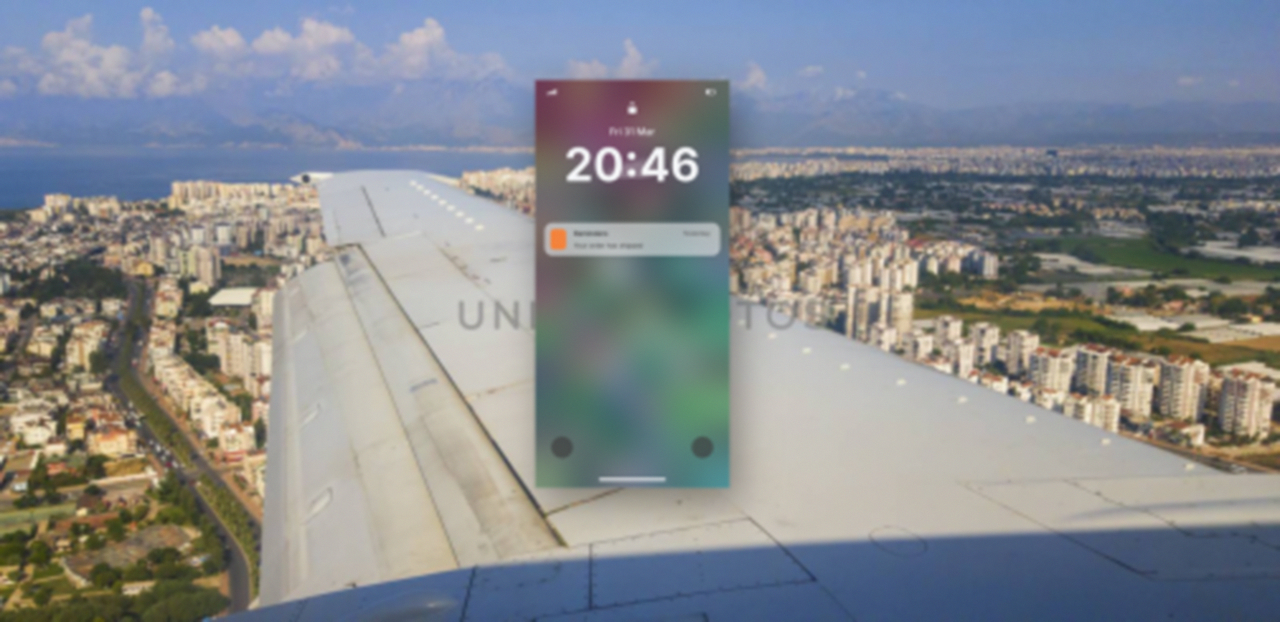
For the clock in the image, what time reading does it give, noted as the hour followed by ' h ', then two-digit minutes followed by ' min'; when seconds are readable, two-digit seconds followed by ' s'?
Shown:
20 h 46 min
